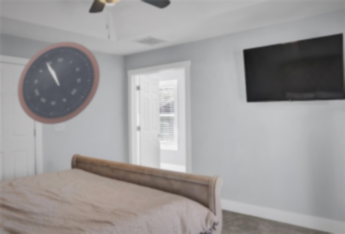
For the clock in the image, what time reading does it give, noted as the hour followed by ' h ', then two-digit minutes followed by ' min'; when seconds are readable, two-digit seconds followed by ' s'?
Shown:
10 h 54 min
